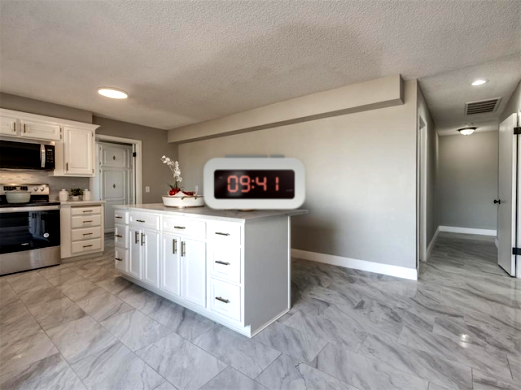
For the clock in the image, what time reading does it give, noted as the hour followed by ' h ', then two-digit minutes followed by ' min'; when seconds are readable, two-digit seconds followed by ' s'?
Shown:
9 h 41 min
